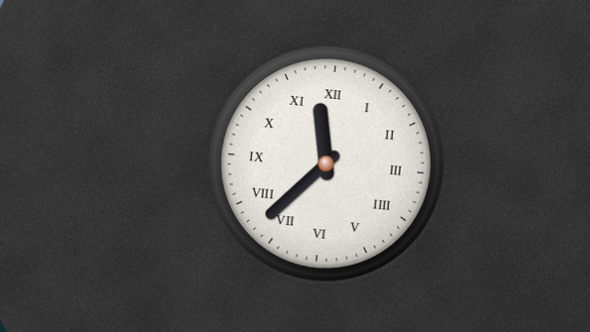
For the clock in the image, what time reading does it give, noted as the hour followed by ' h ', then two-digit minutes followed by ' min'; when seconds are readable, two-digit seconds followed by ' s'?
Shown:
11 h 37 min
